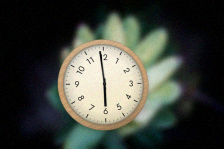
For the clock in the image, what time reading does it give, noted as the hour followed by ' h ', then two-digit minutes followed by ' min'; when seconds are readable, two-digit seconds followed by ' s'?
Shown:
5 h 59 min
